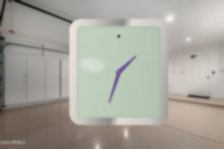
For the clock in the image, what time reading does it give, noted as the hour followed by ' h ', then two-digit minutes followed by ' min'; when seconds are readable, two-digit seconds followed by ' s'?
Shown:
1 h 33 min
